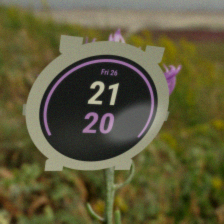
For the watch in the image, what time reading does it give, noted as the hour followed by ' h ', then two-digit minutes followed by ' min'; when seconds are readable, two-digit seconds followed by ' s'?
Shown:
21 h 20 min
